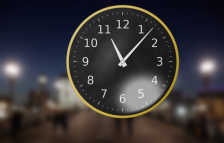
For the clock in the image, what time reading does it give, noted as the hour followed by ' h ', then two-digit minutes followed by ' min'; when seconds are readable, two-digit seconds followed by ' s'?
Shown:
11 h 07 min
